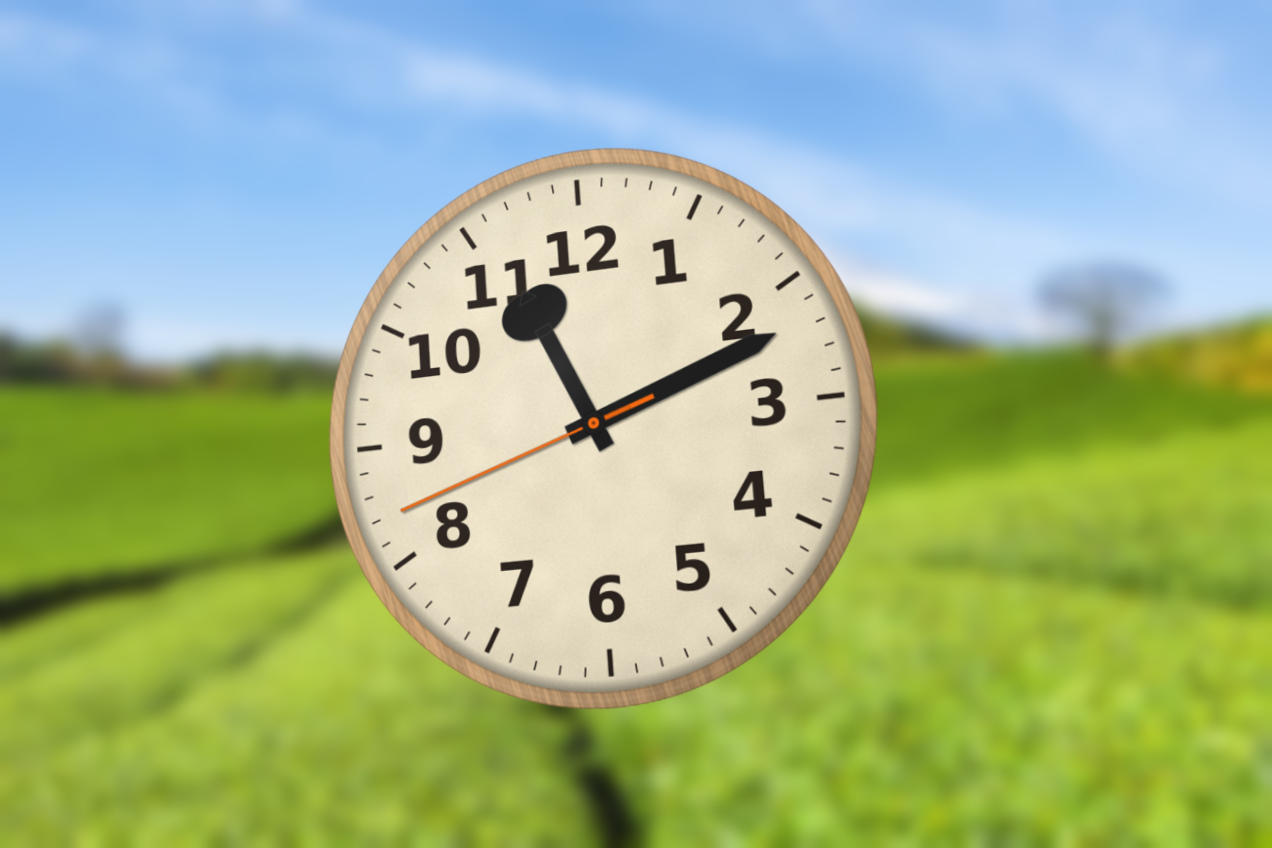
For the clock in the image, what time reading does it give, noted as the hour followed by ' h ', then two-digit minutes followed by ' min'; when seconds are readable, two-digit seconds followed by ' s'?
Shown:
11 h 11 min 42 s
